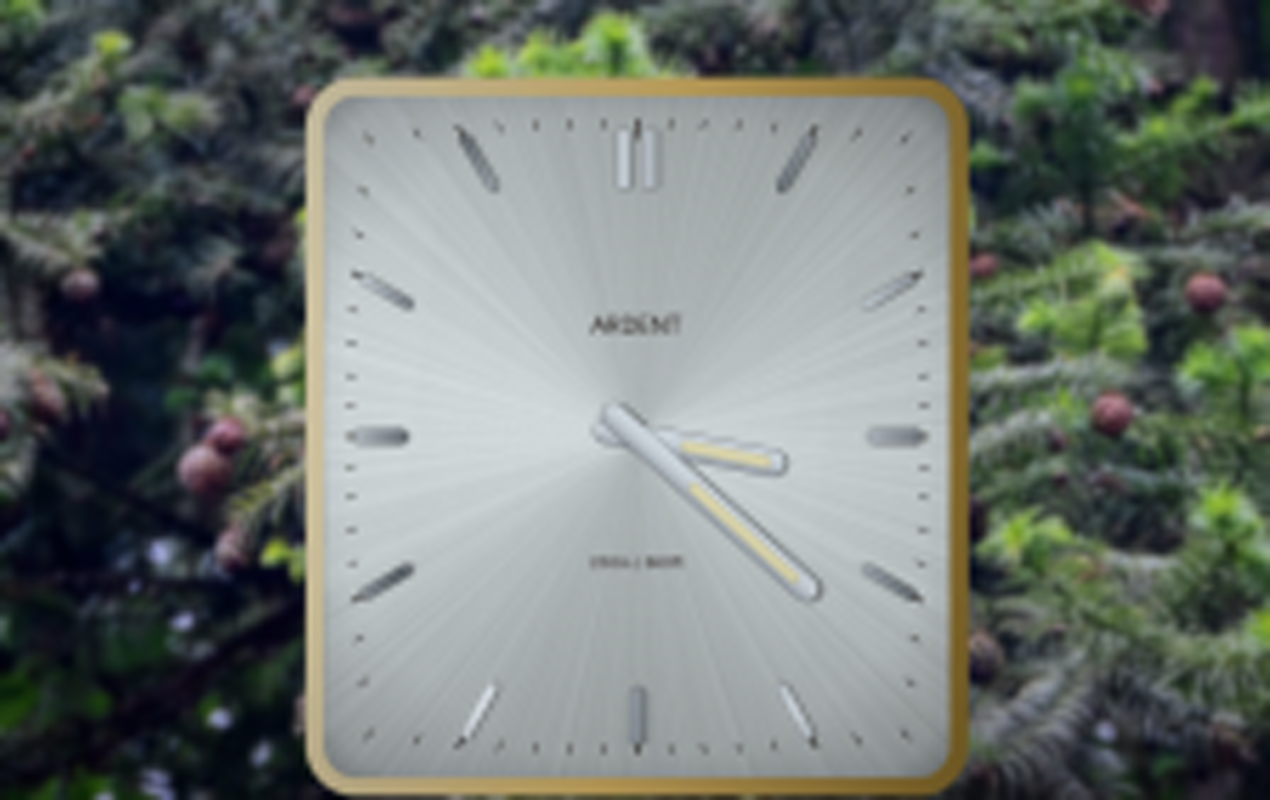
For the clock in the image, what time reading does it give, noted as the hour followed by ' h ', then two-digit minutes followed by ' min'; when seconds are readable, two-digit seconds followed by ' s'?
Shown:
3 h 22 min
